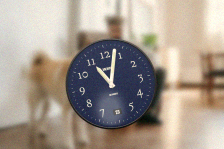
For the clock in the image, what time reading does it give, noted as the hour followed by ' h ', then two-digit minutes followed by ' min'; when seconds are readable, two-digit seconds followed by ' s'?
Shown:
11 h 03 min
